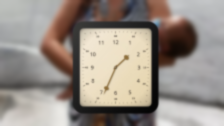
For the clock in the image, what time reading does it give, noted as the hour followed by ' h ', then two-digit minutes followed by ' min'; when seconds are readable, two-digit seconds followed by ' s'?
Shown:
1 h 34 min
